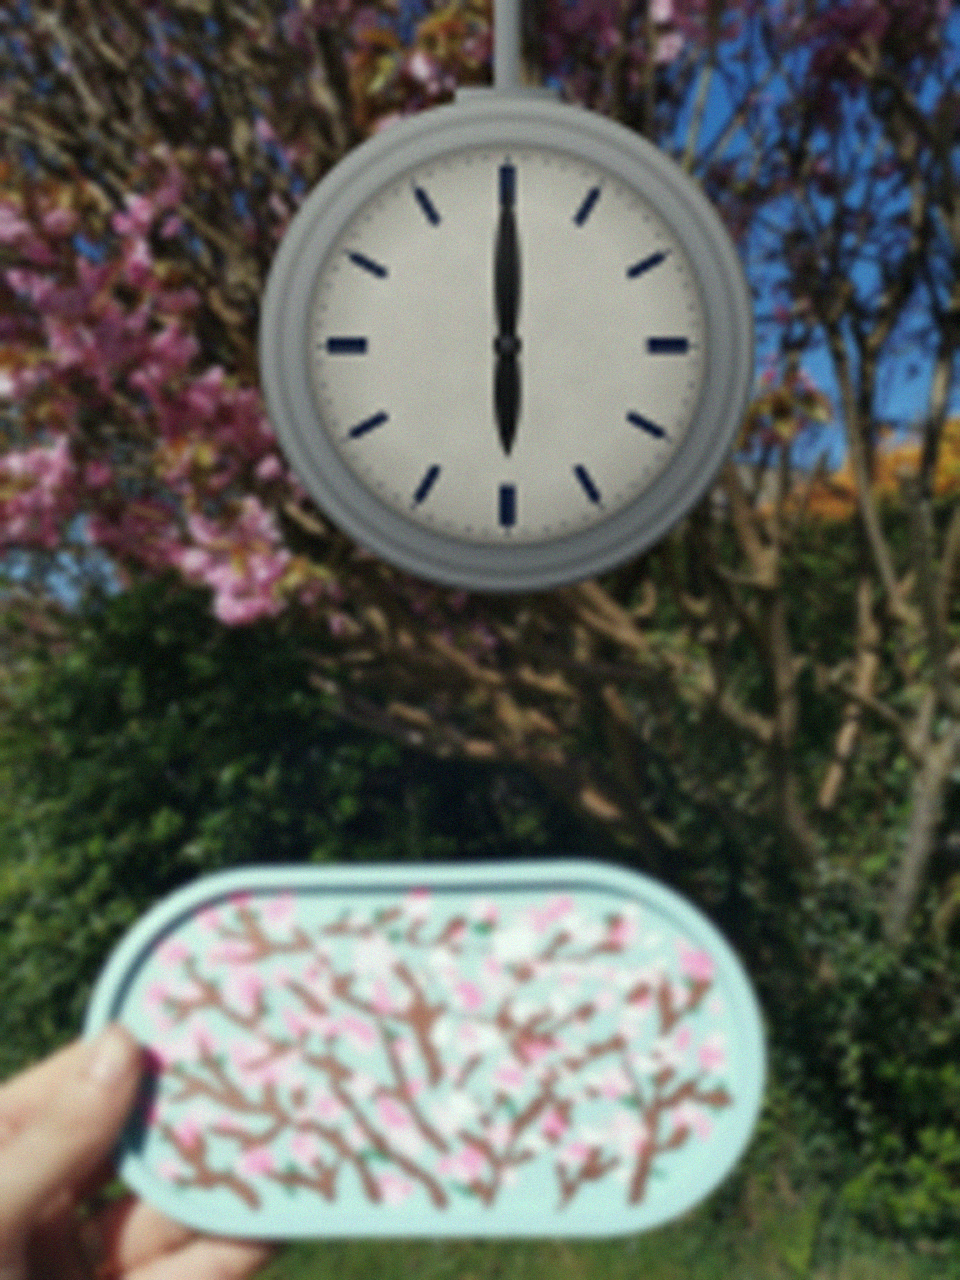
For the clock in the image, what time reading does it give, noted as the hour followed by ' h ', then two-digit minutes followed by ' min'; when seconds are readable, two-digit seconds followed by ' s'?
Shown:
6 h 00 min
